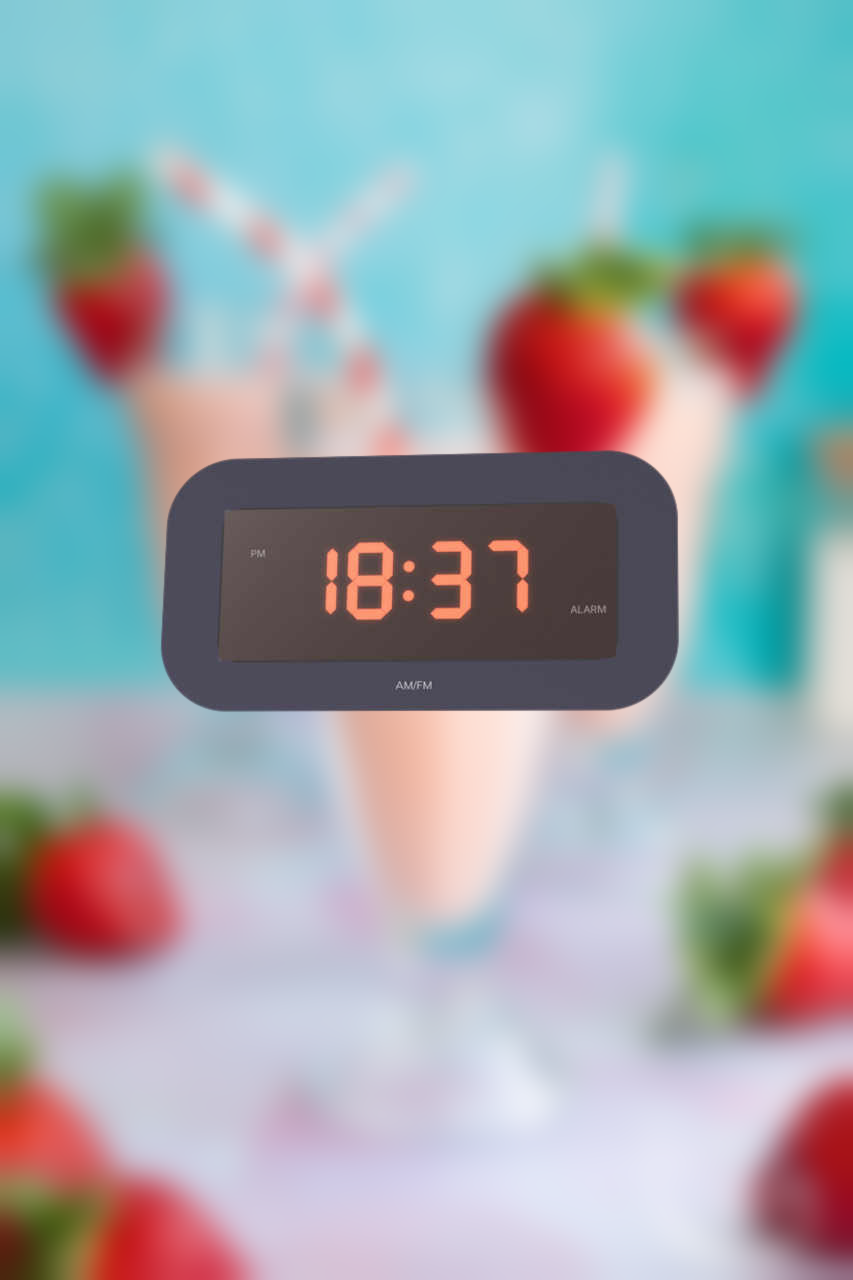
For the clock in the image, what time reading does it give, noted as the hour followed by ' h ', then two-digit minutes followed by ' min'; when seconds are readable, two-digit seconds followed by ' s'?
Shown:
18 h 37 min
